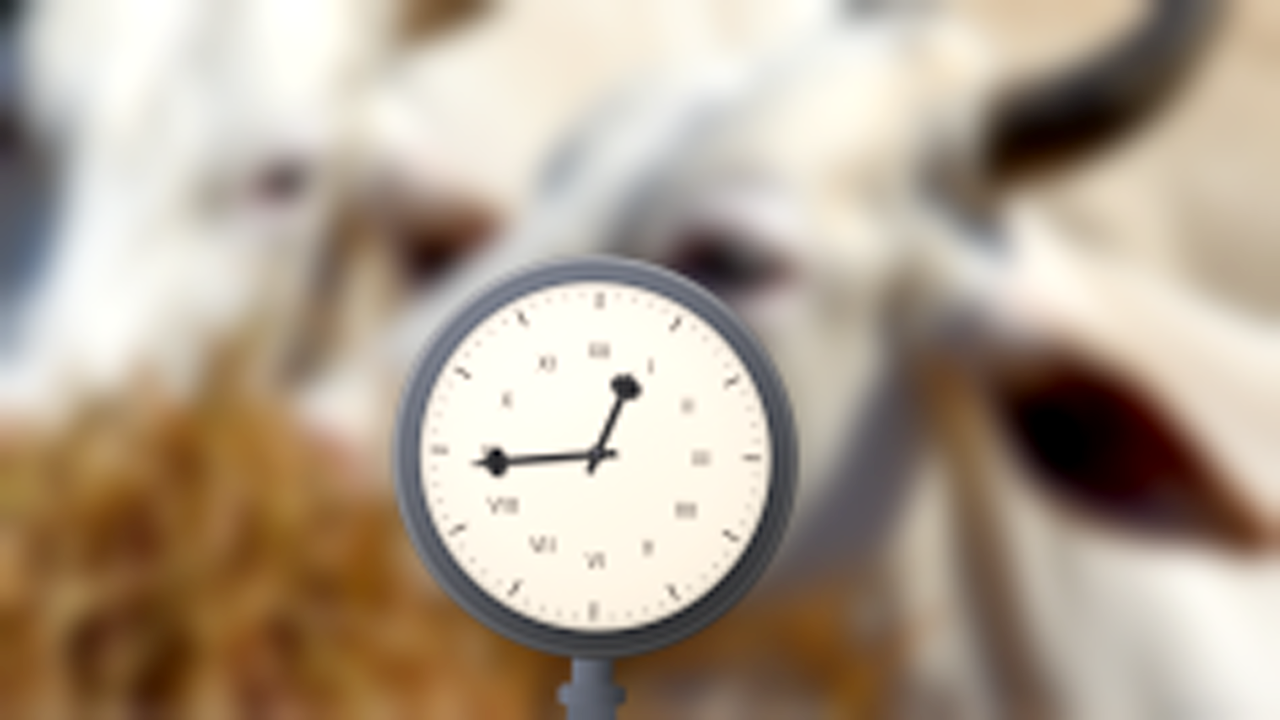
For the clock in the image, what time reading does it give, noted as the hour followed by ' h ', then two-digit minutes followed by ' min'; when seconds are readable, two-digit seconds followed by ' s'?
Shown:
12 h 44 min
